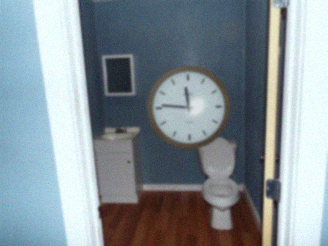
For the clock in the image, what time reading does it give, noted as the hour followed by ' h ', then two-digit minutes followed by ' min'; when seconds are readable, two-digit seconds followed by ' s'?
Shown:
11 h 46 min
